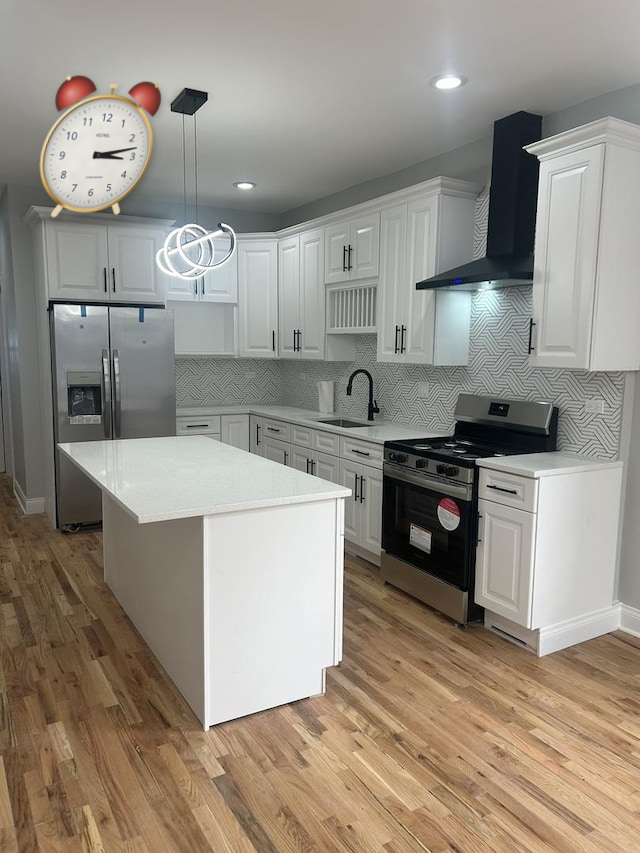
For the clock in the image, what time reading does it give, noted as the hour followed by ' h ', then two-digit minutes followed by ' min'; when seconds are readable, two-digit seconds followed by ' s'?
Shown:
3 h 13 min
